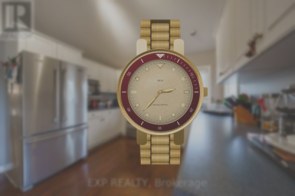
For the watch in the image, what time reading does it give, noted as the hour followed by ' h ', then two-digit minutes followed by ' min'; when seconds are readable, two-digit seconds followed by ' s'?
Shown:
2 h 37 min
